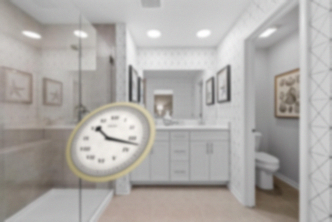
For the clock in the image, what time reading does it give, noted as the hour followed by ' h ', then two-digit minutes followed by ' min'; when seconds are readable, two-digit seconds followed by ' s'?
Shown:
10 h 17 min
